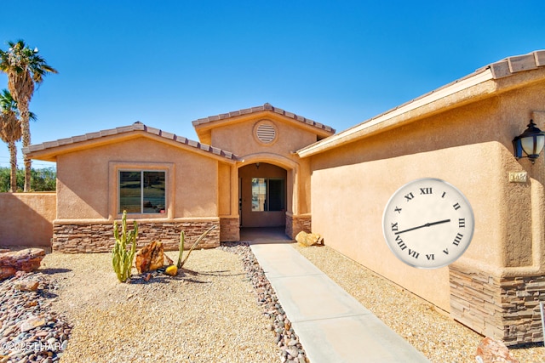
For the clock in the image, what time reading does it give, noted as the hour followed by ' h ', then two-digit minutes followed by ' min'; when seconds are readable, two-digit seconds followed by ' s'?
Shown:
2 h 43 min
